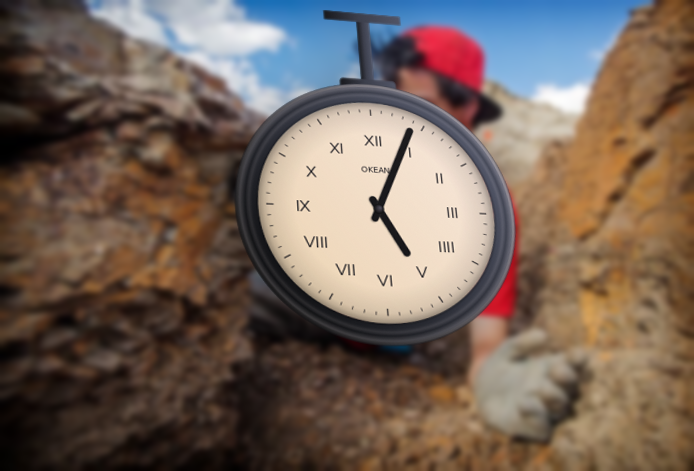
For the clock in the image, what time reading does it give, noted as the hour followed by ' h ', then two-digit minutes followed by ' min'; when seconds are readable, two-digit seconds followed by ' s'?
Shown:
5 h 04 min
